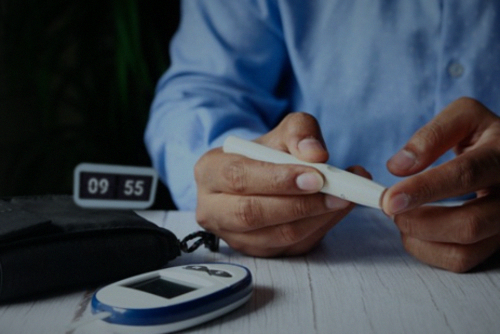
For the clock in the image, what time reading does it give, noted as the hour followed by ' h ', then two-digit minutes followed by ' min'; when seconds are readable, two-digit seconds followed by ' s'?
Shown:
9 h 55 min
